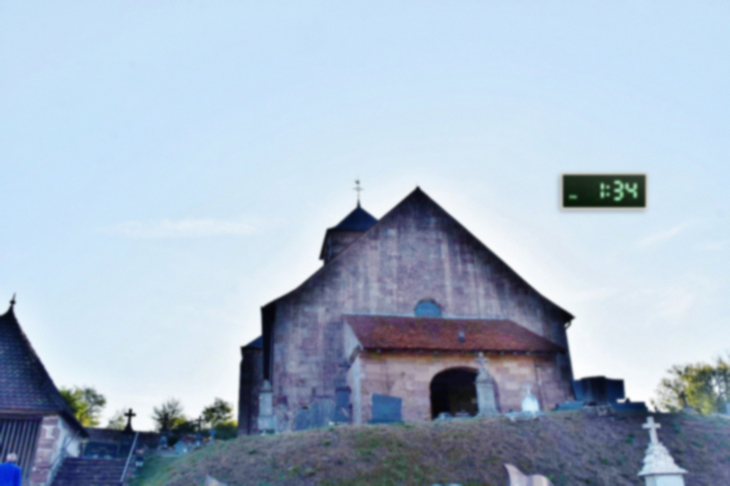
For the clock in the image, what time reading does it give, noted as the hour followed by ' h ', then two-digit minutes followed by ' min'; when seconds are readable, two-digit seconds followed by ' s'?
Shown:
1 h 34 min
